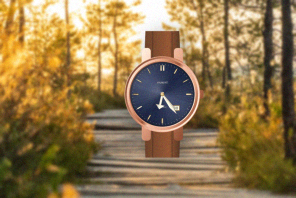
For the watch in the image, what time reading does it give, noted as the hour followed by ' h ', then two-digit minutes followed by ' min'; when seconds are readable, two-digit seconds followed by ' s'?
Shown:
6 h 24 min
